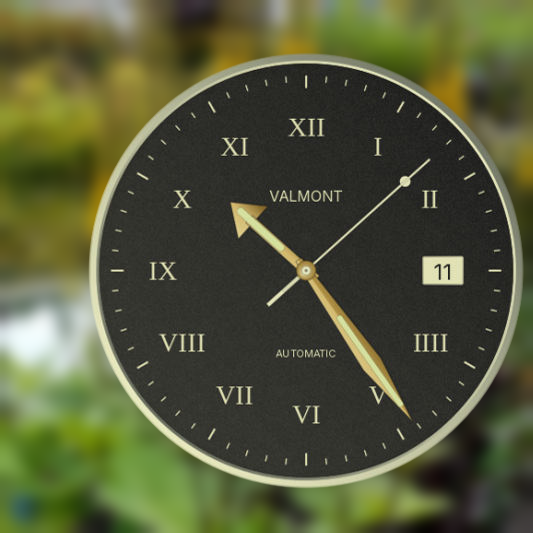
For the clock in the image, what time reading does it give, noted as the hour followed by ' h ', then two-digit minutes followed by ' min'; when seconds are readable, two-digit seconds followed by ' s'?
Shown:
10 h 24 min 08 s
